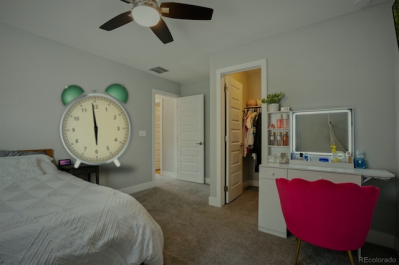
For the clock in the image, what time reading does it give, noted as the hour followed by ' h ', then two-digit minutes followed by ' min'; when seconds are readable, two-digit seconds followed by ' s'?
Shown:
5 h 59 min
